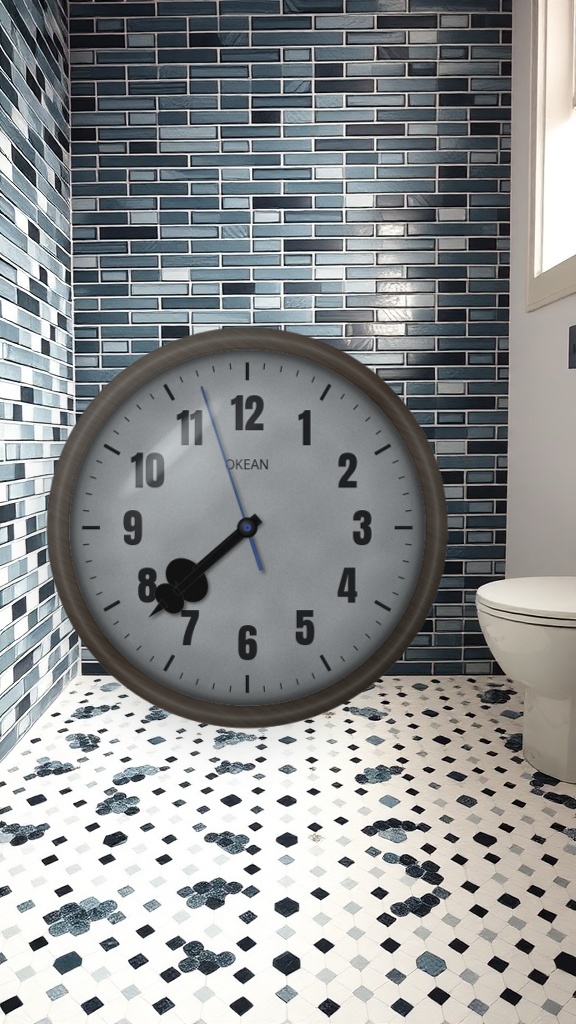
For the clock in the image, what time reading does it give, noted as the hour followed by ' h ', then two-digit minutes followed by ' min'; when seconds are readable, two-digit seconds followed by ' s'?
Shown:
7 h 37 min 57 s
